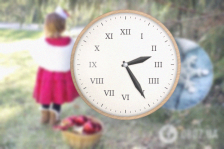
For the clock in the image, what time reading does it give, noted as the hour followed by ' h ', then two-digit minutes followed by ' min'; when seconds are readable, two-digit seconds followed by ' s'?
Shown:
2 h 25 min
